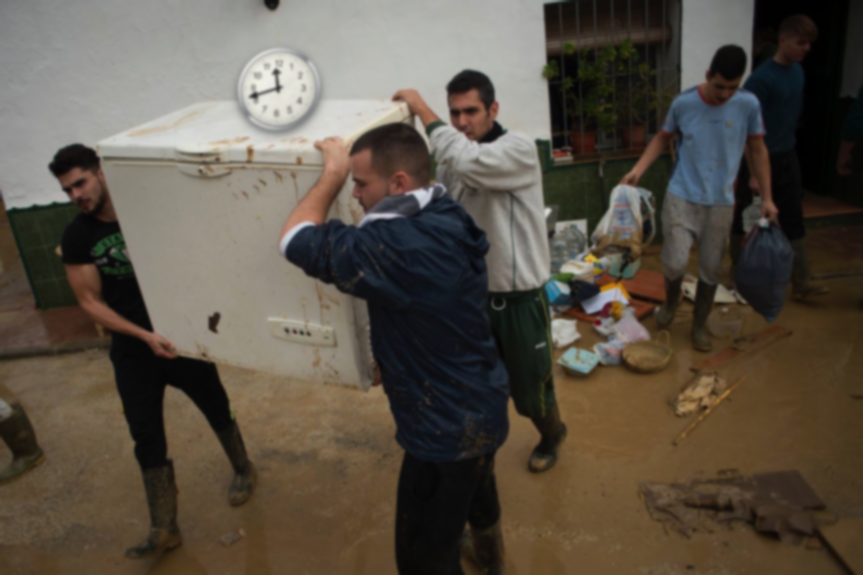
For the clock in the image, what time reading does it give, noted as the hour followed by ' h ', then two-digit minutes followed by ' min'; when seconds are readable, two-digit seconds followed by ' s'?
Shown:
11 h 42 min
